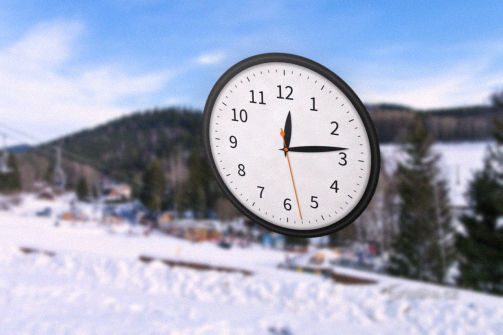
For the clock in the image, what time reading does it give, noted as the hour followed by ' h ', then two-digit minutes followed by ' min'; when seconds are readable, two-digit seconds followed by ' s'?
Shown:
12 h 13 min 28 s
